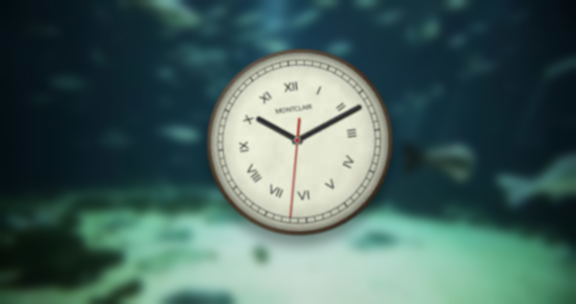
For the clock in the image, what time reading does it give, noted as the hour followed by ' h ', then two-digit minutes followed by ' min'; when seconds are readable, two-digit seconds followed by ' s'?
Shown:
10 h 11 min 32 s
